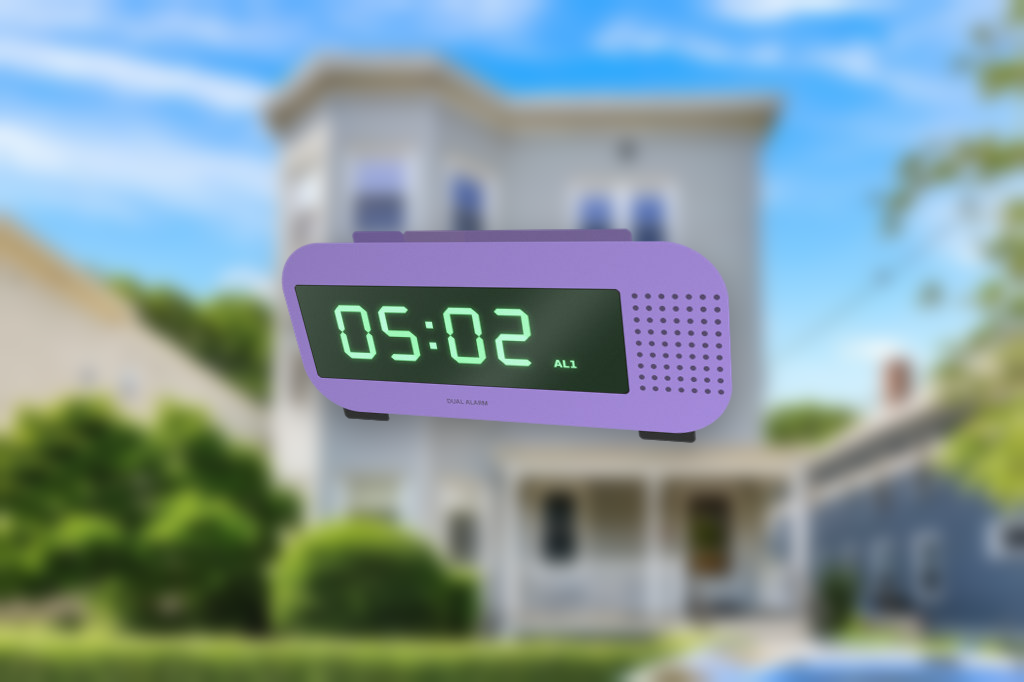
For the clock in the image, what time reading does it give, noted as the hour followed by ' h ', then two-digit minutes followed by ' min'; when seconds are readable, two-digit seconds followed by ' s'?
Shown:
5 h 02 min
